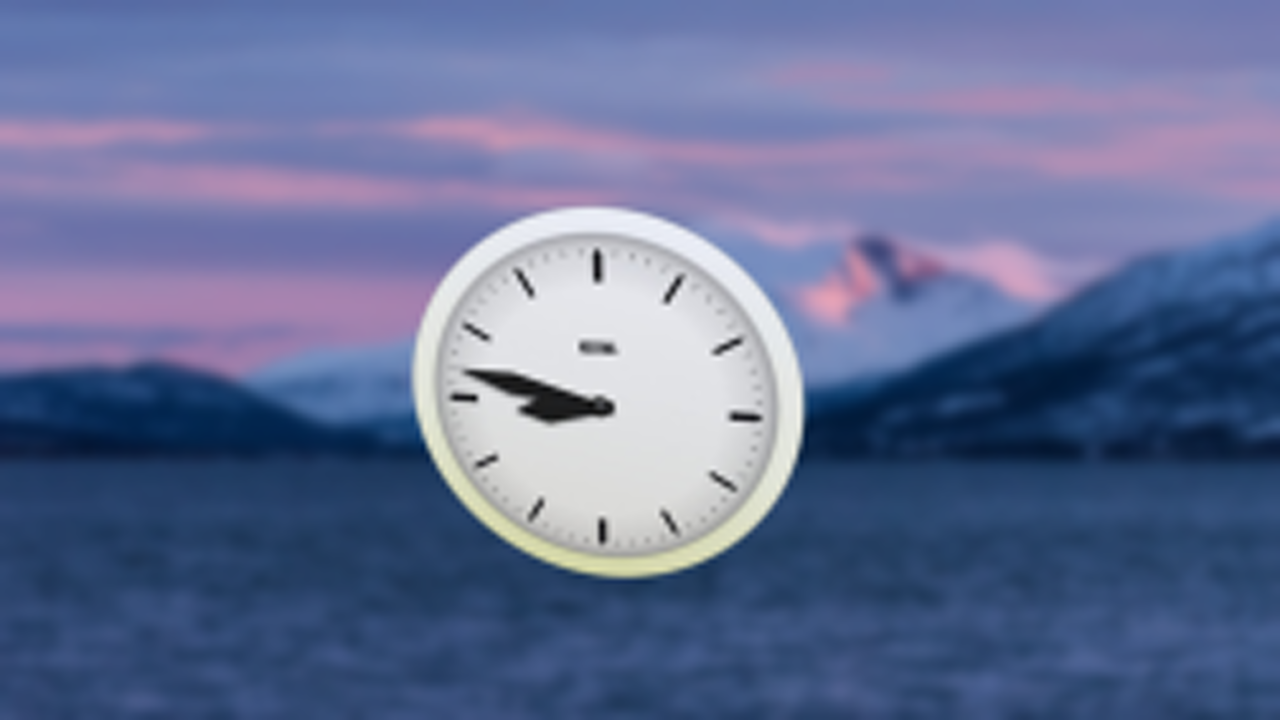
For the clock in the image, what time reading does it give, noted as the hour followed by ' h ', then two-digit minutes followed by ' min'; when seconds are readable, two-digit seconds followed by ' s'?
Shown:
8 h 47 min
